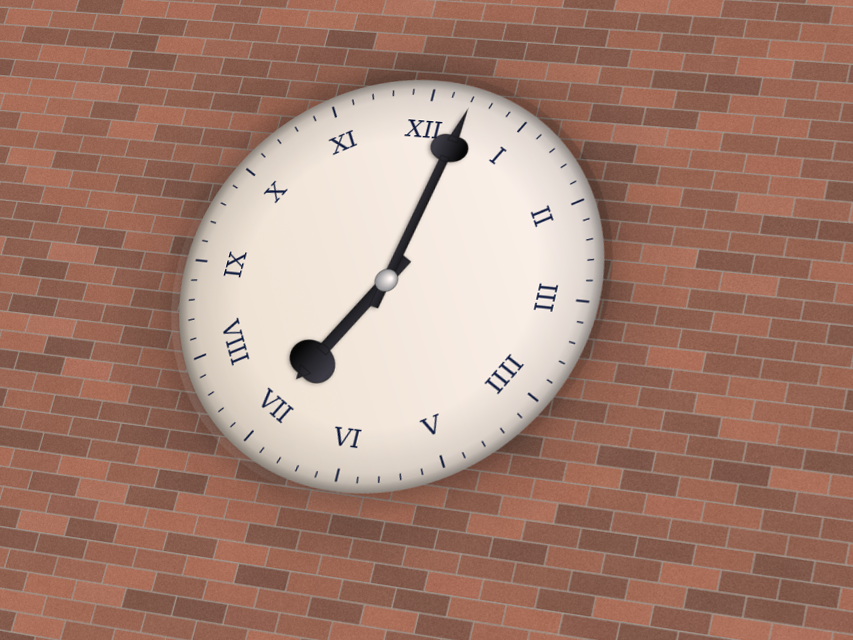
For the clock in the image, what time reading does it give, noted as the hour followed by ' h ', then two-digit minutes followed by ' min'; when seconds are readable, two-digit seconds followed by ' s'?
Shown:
7 h 02 min
